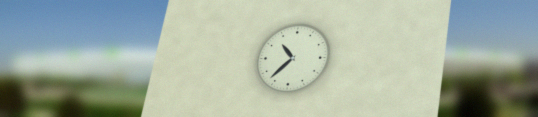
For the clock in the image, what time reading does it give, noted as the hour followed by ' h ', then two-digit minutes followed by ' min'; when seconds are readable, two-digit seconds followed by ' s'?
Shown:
10 h 37 min
